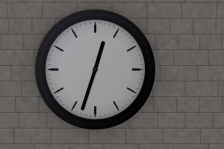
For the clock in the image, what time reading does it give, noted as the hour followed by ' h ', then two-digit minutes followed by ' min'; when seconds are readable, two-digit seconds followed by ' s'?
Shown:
12 h 33 min
